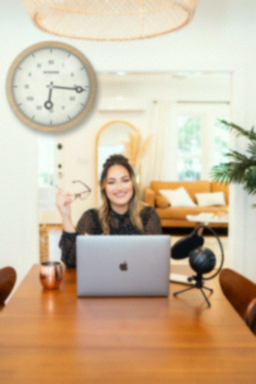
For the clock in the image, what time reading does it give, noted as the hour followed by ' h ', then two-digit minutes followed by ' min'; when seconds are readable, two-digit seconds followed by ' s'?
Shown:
6 h 16 min
